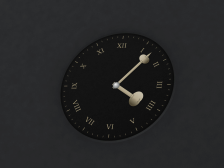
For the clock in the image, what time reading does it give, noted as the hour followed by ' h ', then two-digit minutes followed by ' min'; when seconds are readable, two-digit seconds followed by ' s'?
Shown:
4 h 07 min
